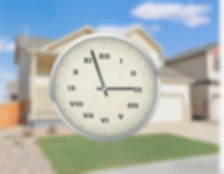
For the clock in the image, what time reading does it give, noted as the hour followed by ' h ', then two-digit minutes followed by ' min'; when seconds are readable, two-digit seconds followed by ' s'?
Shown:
2 h 57 min
